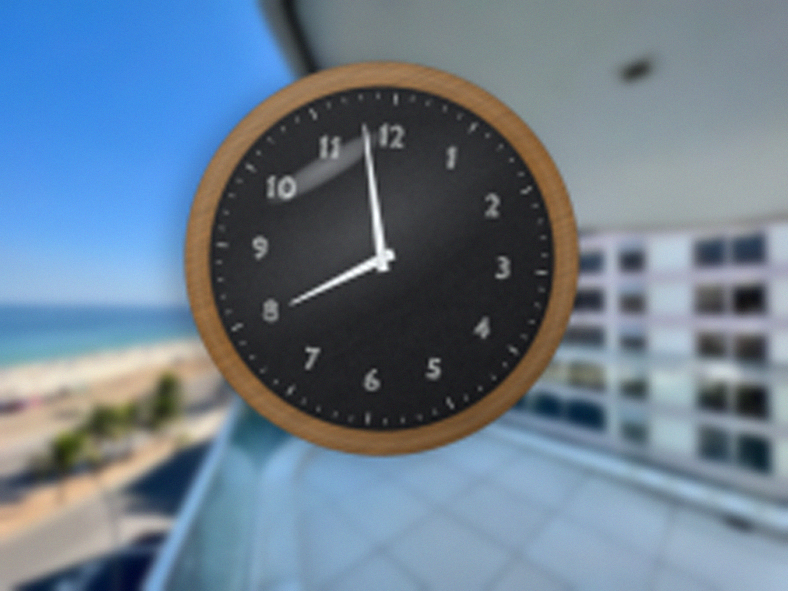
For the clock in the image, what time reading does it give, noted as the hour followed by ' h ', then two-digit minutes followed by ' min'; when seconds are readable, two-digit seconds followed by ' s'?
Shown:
7 h 58 min
